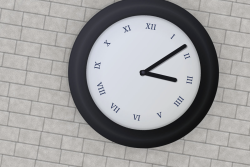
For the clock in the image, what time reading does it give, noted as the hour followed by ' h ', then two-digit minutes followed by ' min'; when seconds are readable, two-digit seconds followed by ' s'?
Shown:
3 h 08 min
